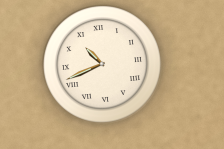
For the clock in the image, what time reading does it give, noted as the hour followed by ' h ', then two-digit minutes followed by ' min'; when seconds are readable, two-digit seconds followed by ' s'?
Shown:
10 h 42 min
